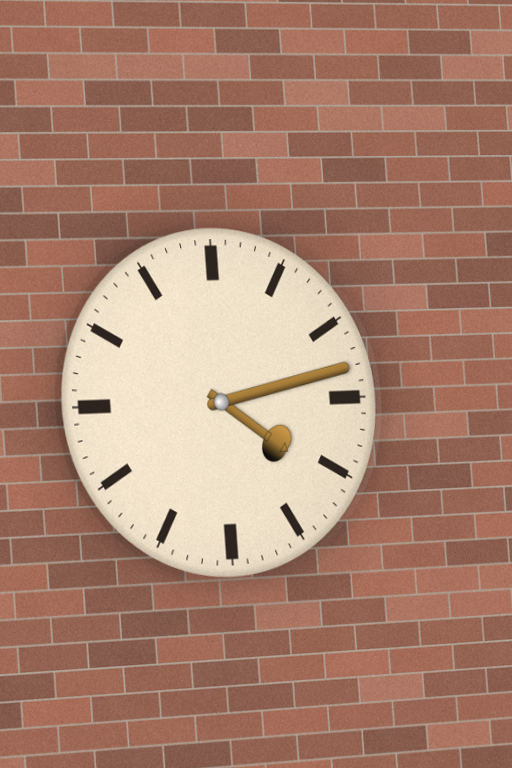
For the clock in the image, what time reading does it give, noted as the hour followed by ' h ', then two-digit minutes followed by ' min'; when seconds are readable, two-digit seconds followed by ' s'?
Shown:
4 h 13 min
